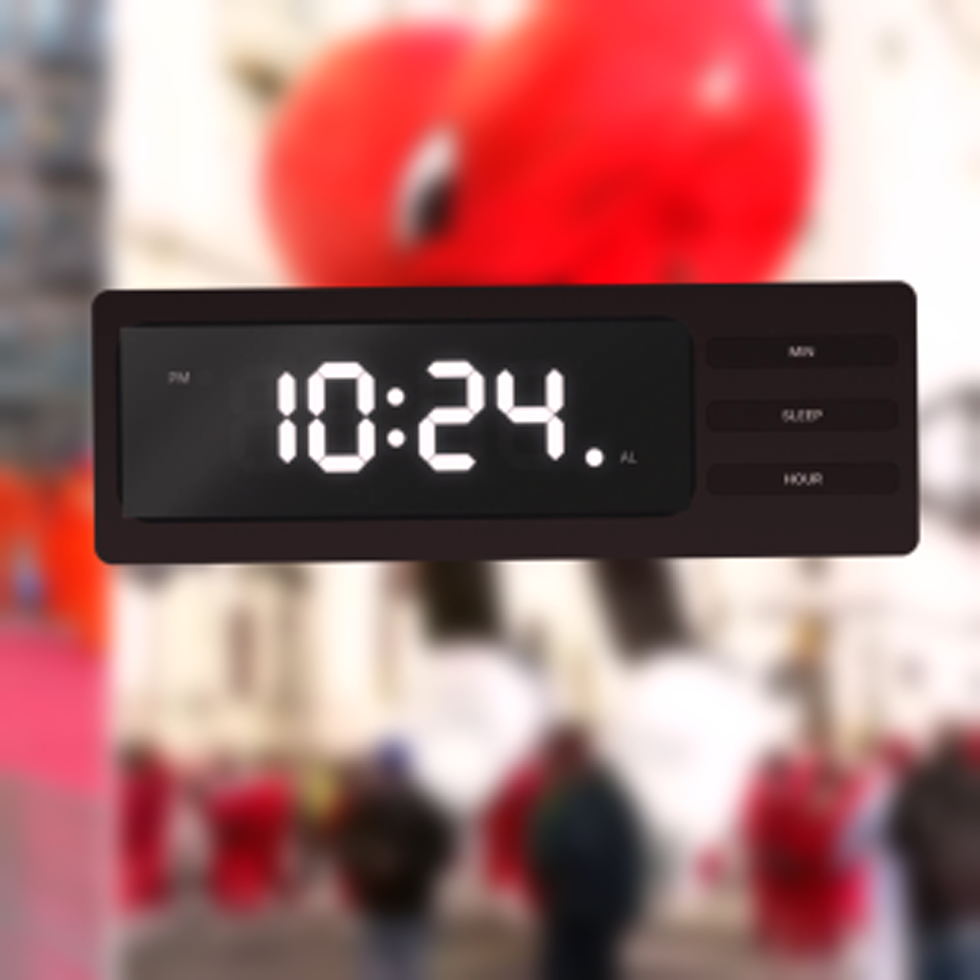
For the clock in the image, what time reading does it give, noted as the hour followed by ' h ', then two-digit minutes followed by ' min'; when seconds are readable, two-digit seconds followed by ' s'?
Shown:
10 h 24 min
